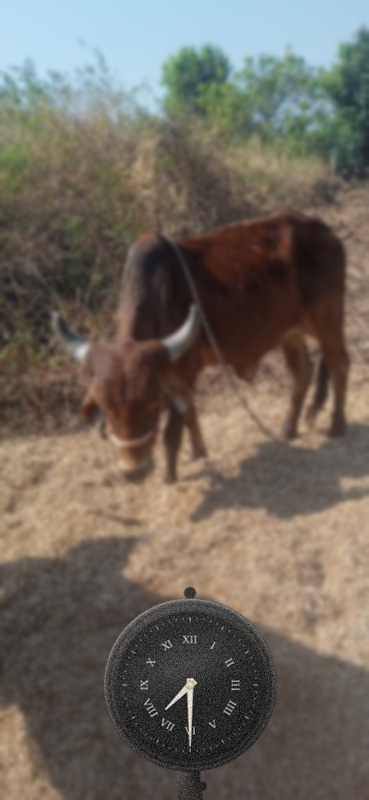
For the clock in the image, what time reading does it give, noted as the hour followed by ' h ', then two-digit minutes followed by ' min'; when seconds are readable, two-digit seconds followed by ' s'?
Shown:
7 h 30 min
